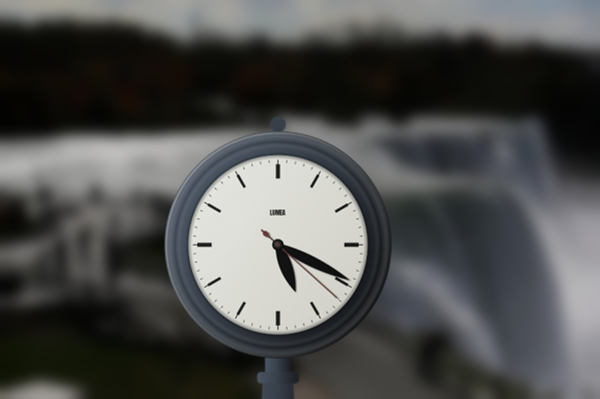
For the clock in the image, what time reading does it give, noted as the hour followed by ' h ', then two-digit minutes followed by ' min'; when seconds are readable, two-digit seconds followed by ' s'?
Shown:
5 h 19 min 22 s
